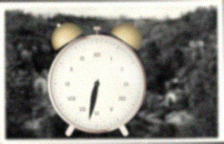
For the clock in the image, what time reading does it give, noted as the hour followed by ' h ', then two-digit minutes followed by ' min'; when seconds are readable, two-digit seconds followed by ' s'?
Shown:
6 h 32 min
